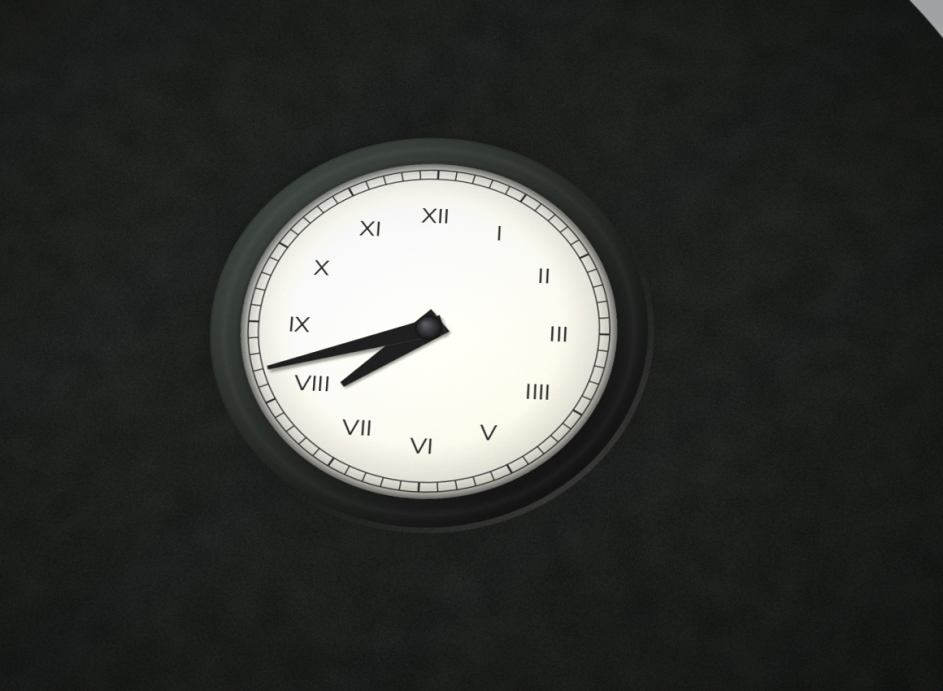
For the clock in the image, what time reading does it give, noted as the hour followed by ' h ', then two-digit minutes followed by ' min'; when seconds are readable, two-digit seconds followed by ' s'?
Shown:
7 h 42 min
